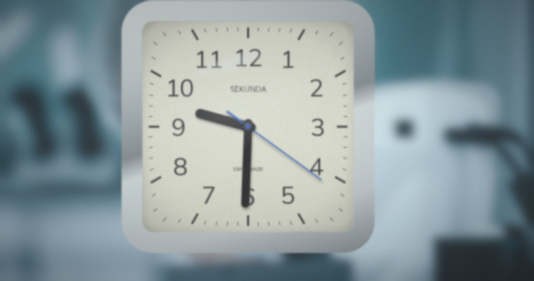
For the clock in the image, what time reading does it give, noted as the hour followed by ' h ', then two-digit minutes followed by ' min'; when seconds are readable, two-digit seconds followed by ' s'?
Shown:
9 h 30 min 21 s
